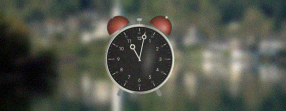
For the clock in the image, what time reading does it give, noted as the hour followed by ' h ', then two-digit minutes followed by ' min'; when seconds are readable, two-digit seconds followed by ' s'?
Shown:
11 h 02 min
